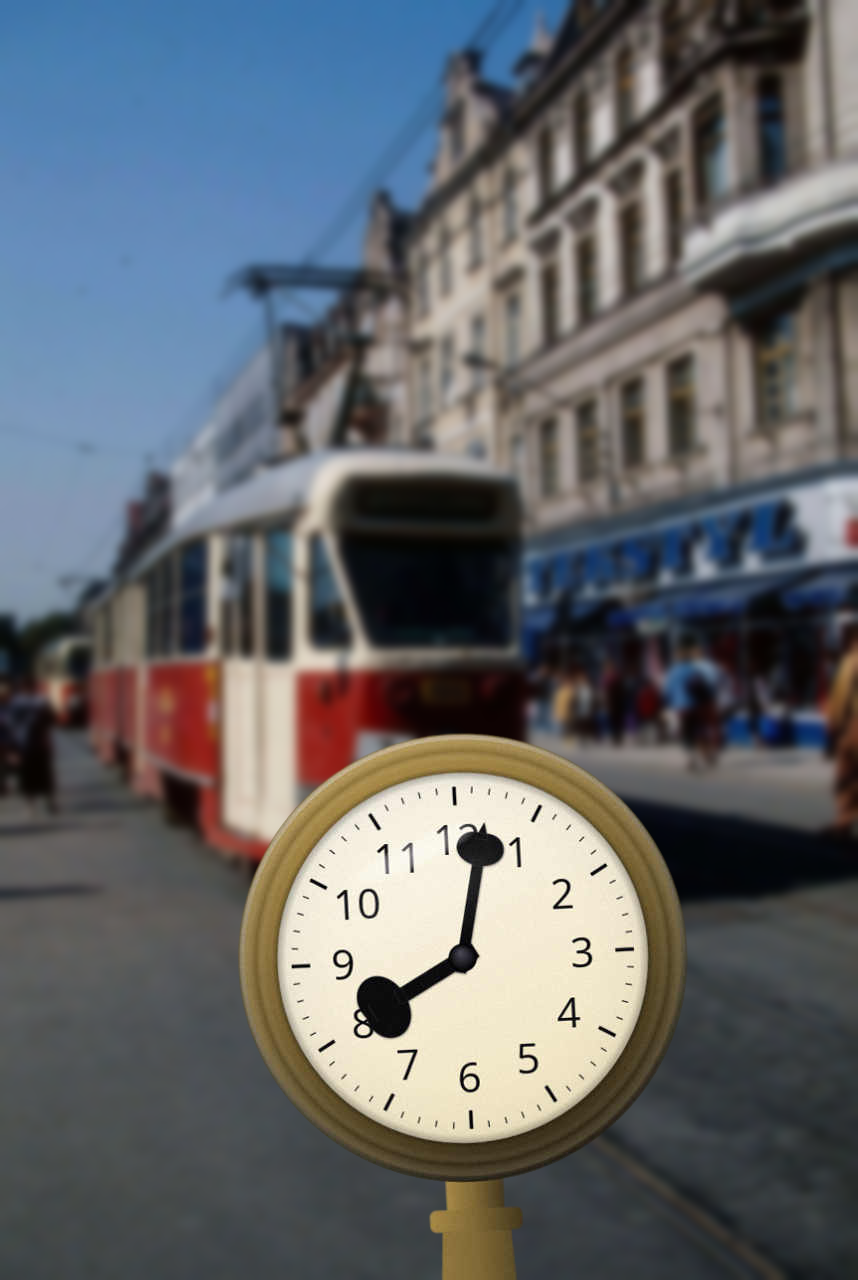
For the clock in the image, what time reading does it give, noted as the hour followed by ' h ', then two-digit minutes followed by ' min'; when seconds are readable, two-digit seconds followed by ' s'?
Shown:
8 h 02 min
